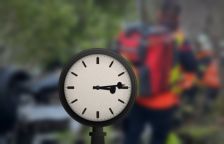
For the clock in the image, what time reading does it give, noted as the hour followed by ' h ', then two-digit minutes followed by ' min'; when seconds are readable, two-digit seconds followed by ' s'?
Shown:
3 h 14 min
